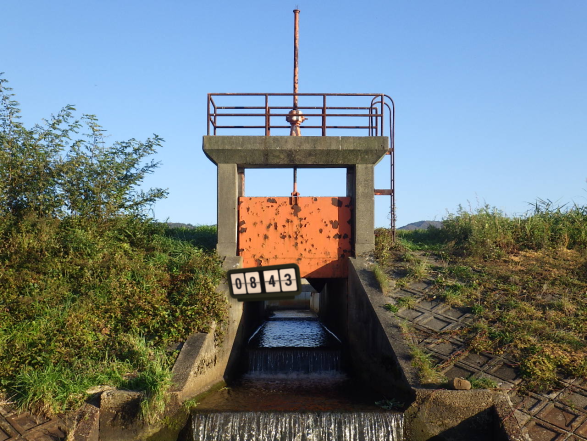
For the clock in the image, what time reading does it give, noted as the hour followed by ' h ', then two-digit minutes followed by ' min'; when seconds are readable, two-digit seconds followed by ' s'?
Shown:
8 h 43 min
